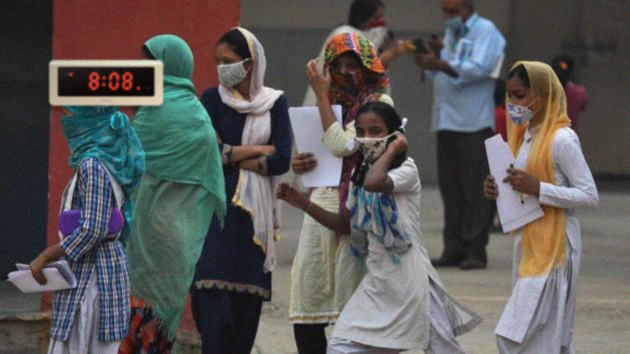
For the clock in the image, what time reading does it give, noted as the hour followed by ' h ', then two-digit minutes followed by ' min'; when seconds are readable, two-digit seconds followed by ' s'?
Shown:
8 h 08 min
